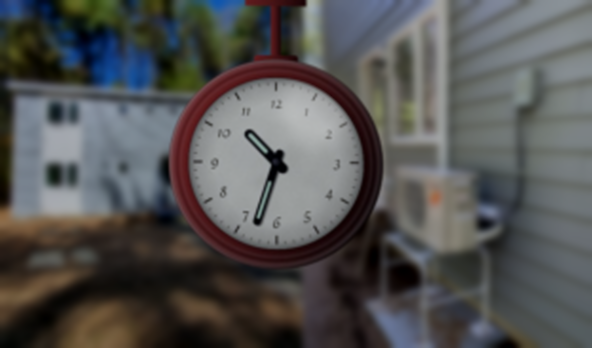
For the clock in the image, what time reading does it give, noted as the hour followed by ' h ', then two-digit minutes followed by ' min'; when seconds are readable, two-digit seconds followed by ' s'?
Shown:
10 h 33 min
